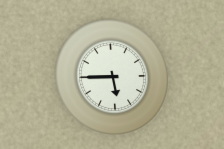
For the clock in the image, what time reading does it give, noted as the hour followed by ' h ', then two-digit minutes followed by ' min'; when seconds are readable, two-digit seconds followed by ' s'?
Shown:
5 h 45 min
